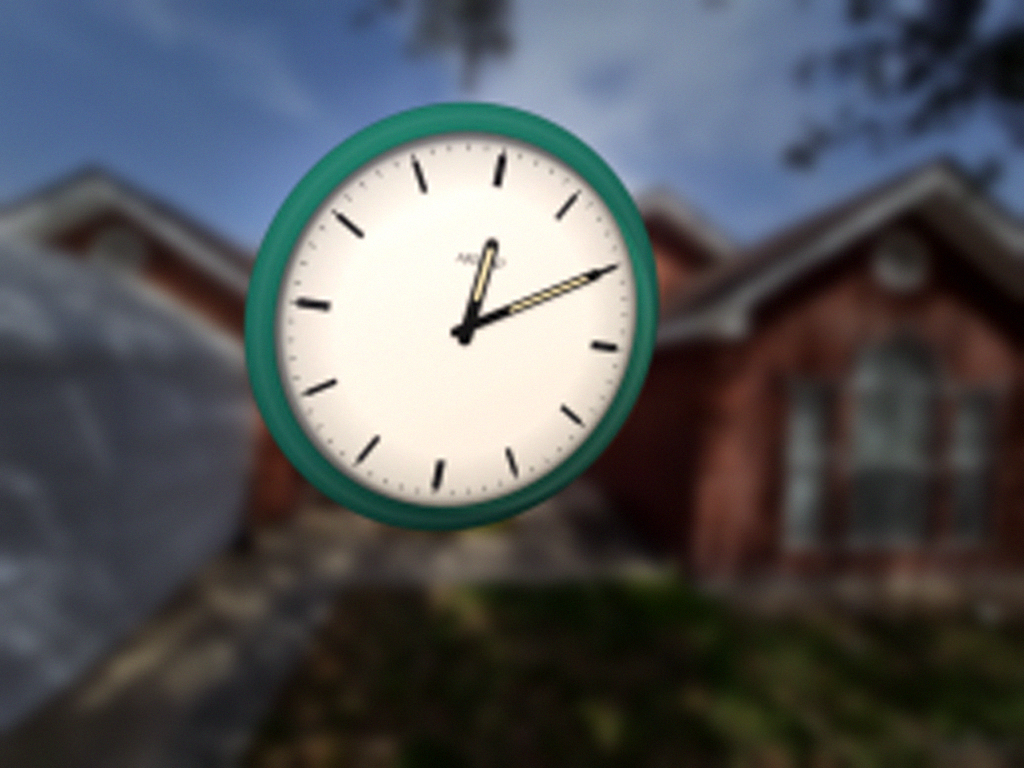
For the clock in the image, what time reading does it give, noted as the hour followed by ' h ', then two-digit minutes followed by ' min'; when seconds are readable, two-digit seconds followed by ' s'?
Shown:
12 h 10 min
